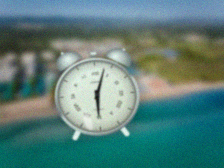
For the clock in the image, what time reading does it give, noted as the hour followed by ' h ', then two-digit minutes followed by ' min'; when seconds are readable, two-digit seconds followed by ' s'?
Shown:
6 h 03 min
